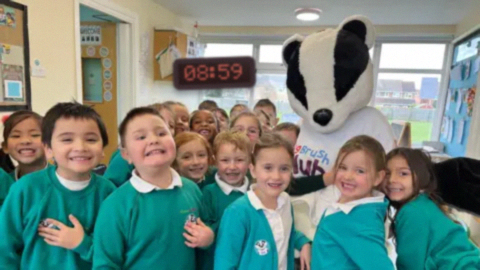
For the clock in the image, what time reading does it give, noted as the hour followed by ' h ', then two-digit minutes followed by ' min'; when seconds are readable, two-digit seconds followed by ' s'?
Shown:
8 h 59 min
